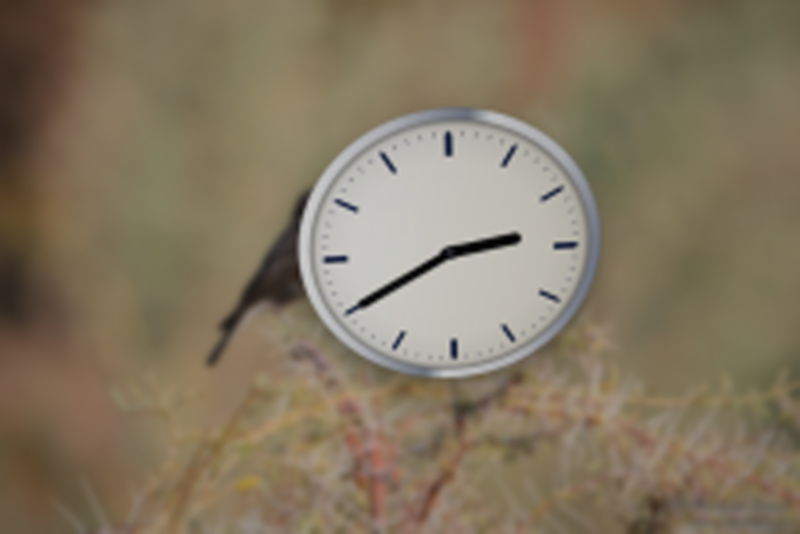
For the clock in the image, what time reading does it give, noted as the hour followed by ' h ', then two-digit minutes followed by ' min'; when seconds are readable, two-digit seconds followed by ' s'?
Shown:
2 h 40 min
